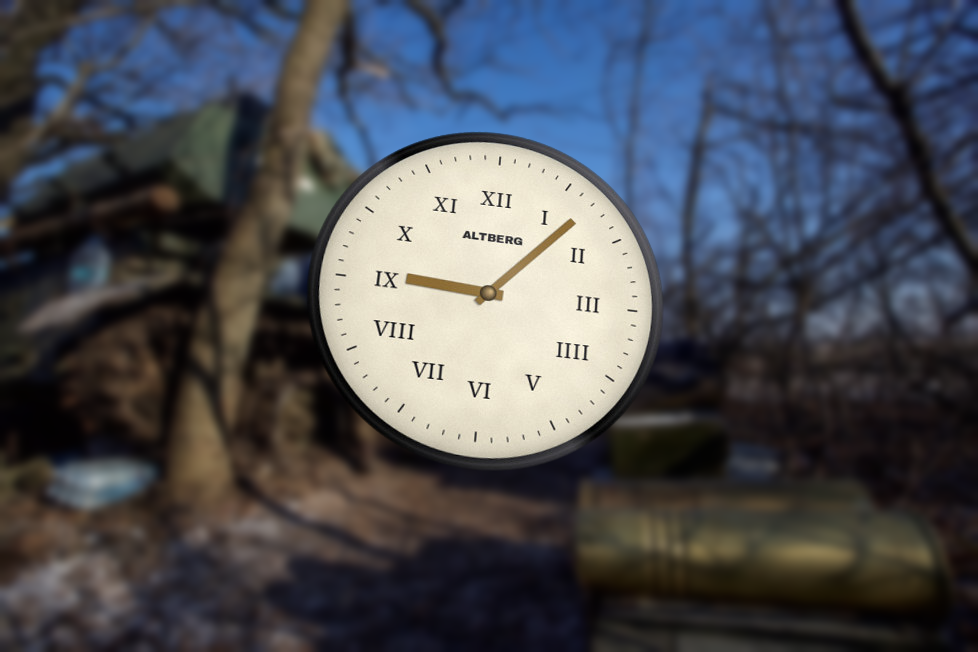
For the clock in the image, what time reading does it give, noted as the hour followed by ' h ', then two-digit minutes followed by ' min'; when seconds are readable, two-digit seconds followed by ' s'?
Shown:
9 h 07 min
